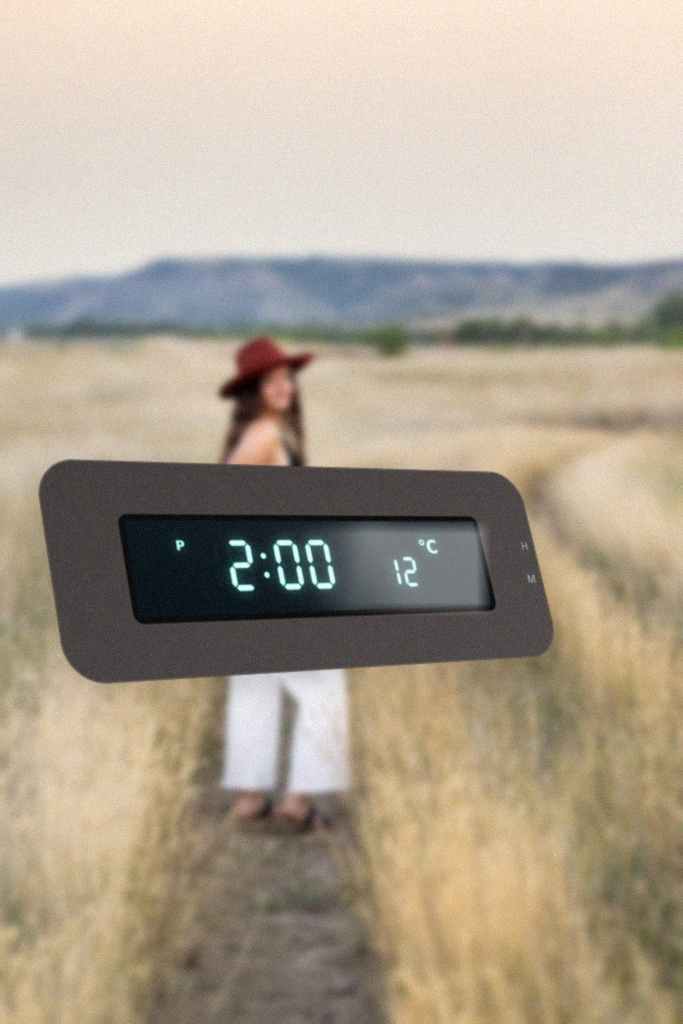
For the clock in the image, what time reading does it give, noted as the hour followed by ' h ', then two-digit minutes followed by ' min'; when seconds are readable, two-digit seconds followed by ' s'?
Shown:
2 h 00 min
